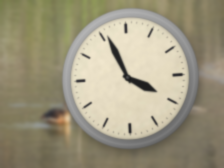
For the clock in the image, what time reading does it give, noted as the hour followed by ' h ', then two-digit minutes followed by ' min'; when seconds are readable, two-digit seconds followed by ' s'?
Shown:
3 h 56 min
